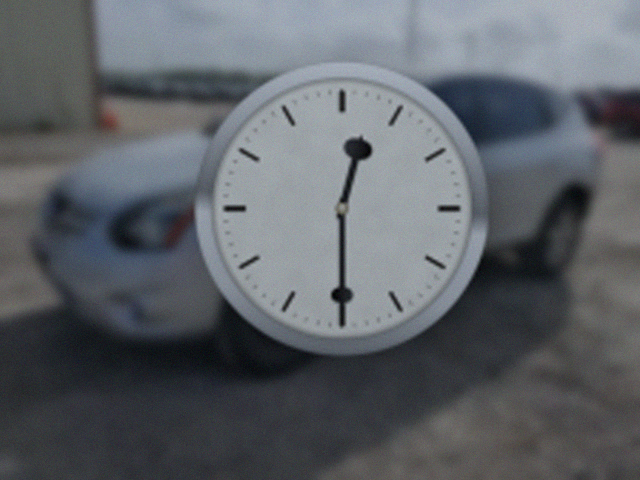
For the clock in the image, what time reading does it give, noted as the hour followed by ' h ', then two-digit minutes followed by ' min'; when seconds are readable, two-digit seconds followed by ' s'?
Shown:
12 h 30 min
